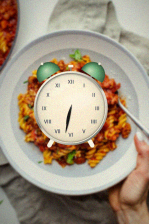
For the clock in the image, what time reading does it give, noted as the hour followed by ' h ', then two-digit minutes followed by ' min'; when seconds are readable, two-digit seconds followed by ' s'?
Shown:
6 h 32 min
